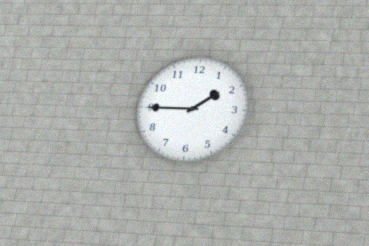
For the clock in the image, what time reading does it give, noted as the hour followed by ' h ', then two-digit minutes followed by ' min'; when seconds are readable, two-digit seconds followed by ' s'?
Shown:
1 h 45 min
